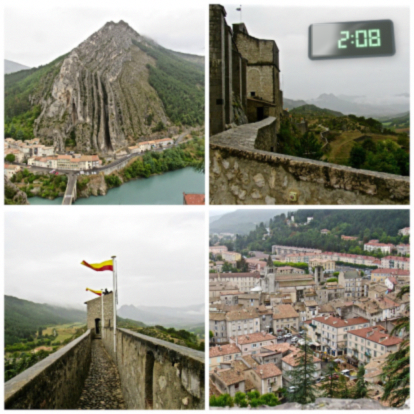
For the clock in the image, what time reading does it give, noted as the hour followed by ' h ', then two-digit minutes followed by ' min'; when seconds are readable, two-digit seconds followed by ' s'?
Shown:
2 h 08 min
